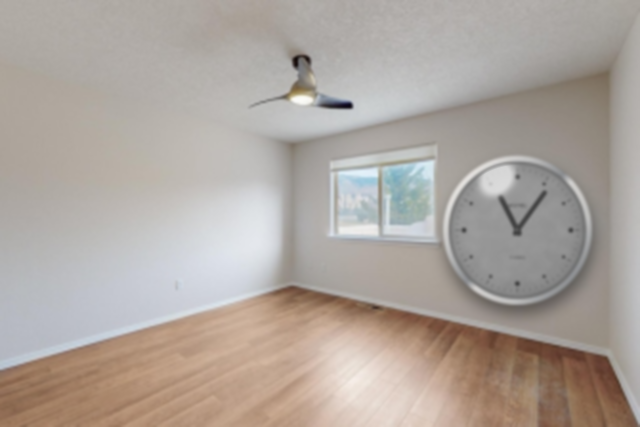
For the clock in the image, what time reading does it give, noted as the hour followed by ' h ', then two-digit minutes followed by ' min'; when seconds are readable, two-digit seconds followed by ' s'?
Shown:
11 h 06 min
